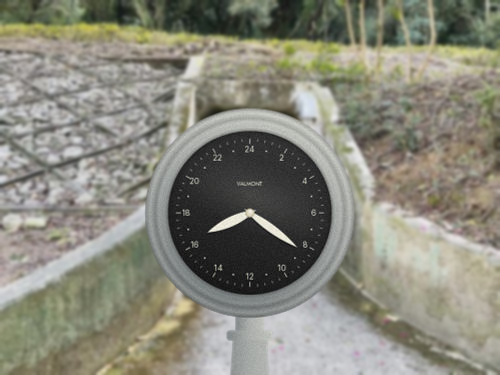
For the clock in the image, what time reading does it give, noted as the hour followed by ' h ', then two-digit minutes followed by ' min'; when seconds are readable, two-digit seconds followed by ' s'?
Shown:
16 h 21 min
